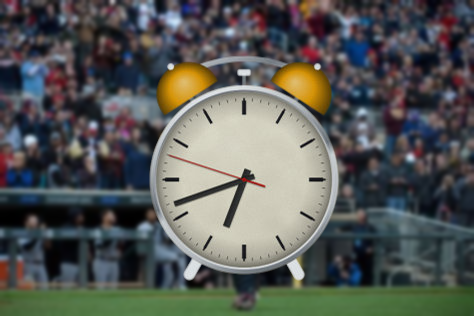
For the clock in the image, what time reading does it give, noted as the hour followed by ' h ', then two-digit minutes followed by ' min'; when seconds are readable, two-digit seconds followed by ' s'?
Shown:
6 h 41 min 48 s
